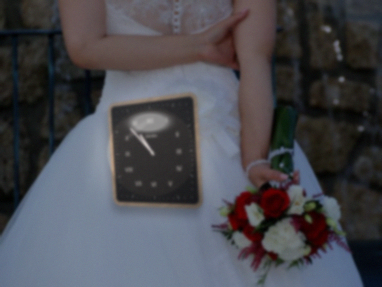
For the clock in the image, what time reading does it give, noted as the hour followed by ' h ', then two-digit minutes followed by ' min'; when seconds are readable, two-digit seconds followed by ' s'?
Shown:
10 h 53 min
